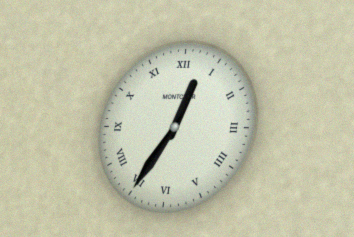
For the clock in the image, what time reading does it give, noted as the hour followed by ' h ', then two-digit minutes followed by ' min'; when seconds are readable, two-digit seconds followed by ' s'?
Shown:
12 h 35 min
